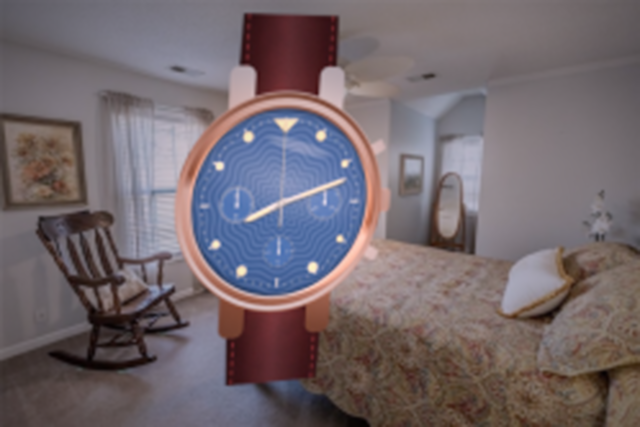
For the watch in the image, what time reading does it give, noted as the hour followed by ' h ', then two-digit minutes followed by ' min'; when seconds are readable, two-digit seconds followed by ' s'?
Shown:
8 h 12 min
